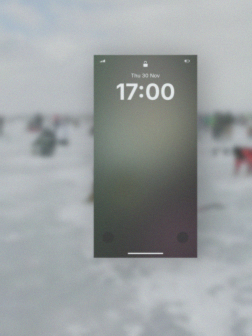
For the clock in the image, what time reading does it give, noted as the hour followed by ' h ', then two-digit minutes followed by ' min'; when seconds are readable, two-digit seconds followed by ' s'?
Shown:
17 h 00 min
